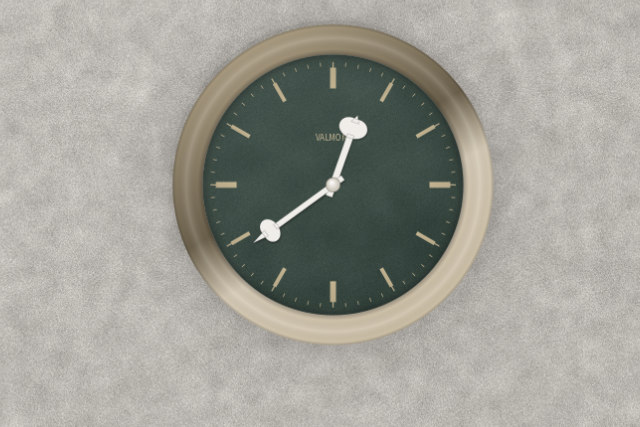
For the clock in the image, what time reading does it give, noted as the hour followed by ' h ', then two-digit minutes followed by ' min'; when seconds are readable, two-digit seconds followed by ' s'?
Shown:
12 h 39 min
